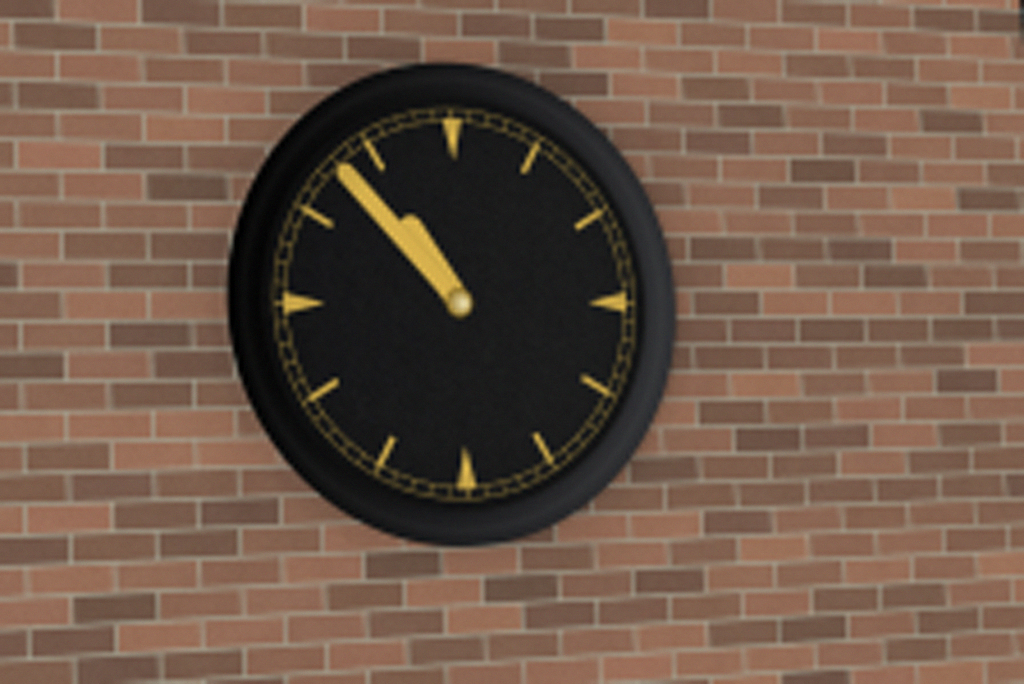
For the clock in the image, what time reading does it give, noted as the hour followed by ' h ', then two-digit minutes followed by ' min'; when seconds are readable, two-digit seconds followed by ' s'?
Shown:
10 h 53 min
